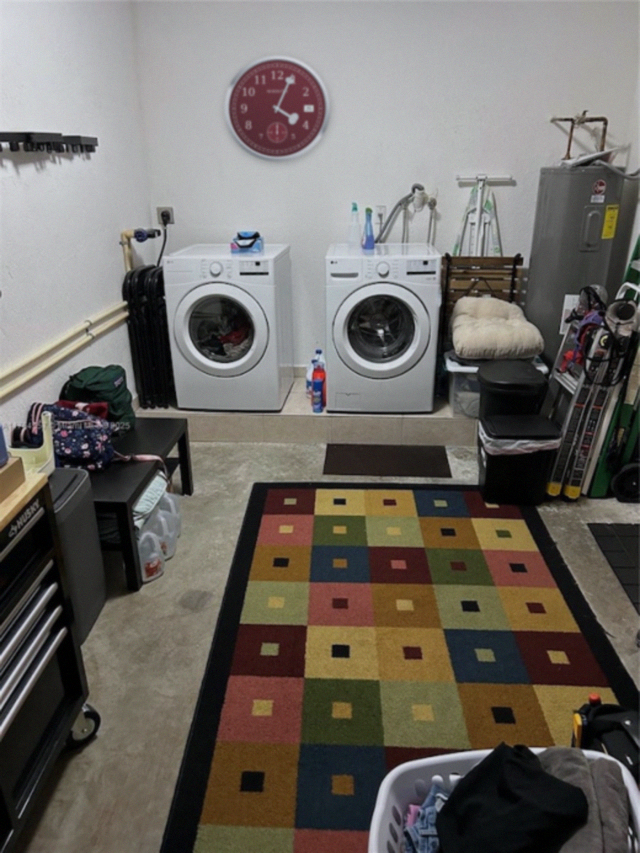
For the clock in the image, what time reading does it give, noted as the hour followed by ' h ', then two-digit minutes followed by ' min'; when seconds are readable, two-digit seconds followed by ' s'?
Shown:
4 h 04 min
